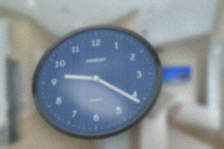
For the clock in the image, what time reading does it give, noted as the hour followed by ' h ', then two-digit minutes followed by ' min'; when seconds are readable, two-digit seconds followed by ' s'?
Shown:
9 h 21 min
